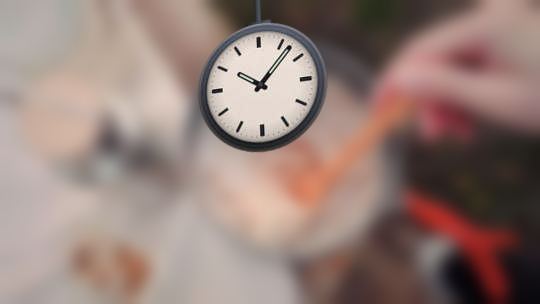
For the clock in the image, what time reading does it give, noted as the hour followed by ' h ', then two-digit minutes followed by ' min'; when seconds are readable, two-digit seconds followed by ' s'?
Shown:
10 h 07 min
